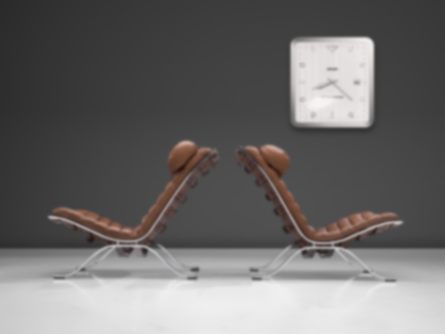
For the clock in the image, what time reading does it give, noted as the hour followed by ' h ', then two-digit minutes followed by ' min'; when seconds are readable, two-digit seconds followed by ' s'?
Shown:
8 h 22 min
